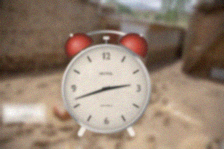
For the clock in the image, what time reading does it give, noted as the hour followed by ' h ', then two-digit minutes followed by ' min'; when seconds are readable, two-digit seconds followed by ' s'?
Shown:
2 h 42 min
